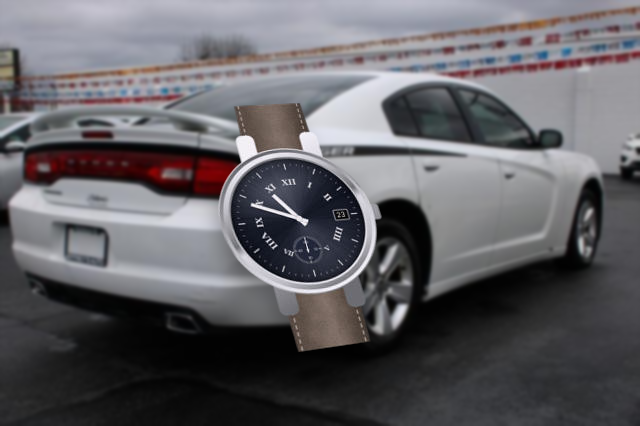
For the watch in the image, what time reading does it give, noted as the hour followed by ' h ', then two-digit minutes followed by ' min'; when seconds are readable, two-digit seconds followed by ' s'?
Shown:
10 h 49 min
